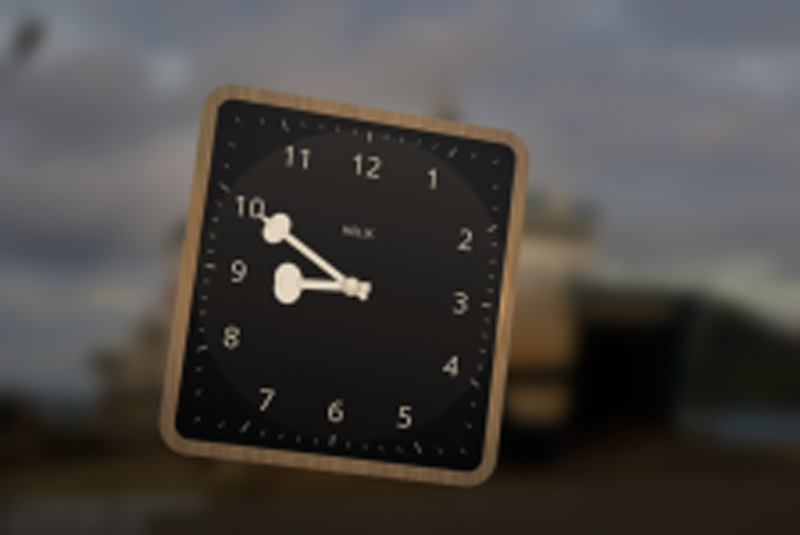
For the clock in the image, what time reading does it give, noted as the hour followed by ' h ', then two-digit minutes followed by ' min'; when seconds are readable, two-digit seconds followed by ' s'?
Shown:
8 h 50 min
